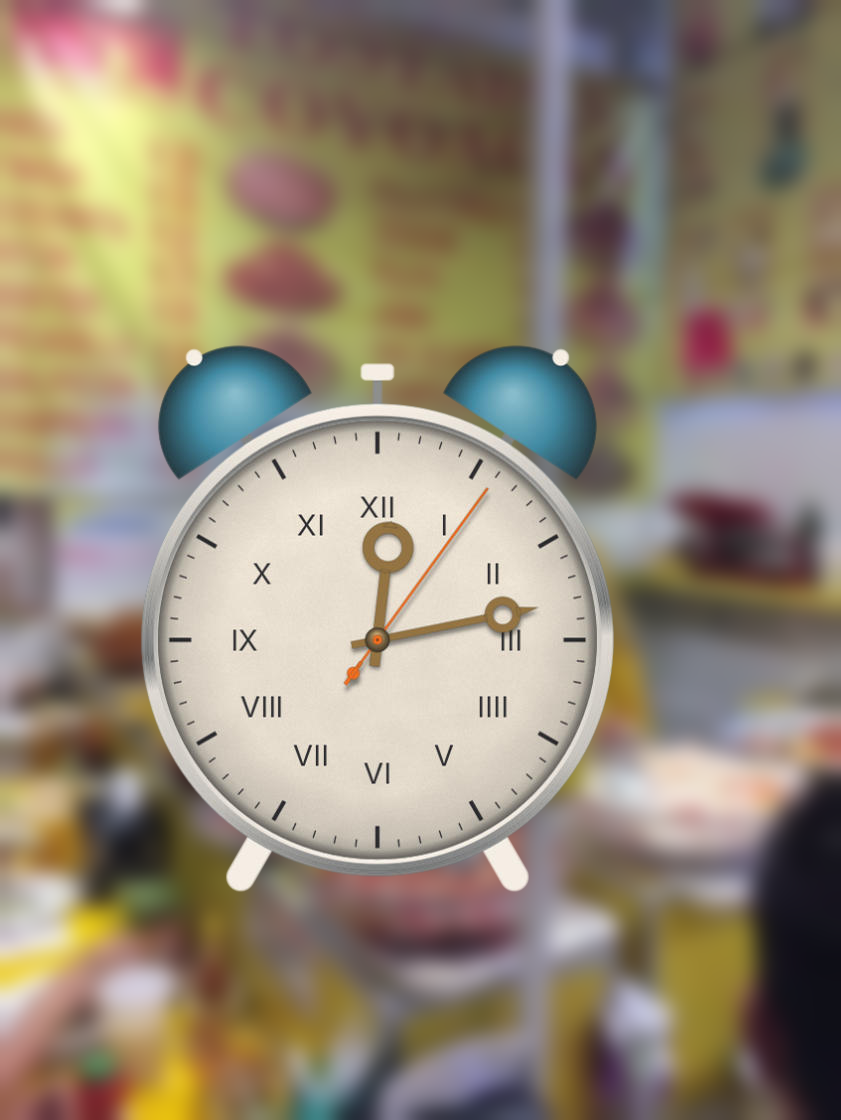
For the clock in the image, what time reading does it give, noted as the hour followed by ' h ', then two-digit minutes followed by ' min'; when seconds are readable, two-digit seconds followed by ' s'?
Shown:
12 h 13 min 06 s
